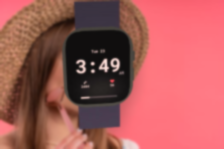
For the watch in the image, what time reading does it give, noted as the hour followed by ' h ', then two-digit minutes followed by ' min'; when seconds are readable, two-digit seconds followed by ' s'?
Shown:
3 h 49 min
